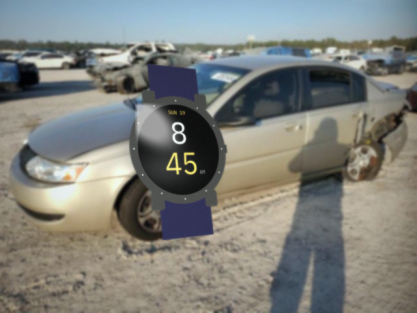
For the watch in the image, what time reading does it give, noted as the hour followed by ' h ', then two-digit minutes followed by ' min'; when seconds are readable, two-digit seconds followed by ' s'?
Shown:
8 h 45 min
